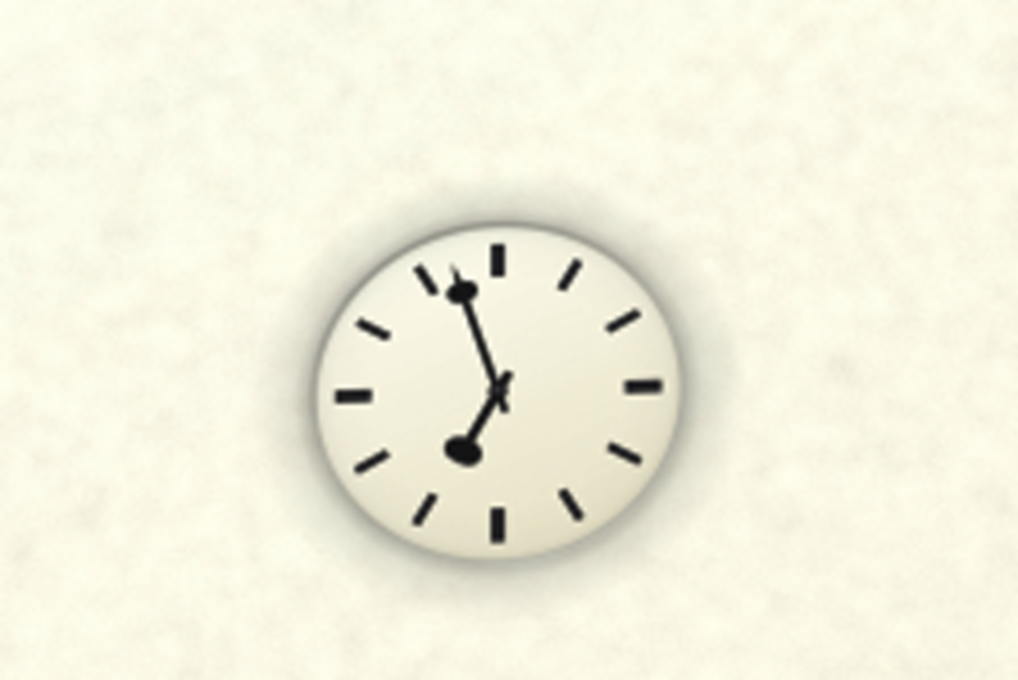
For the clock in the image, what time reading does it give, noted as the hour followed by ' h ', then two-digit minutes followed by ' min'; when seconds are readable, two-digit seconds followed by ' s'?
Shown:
6 h 57 min
